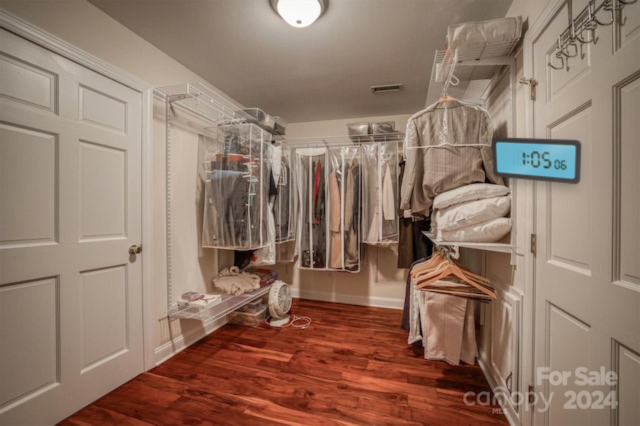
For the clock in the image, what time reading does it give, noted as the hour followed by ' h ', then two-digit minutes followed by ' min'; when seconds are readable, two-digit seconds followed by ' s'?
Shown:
1 h 05 min
